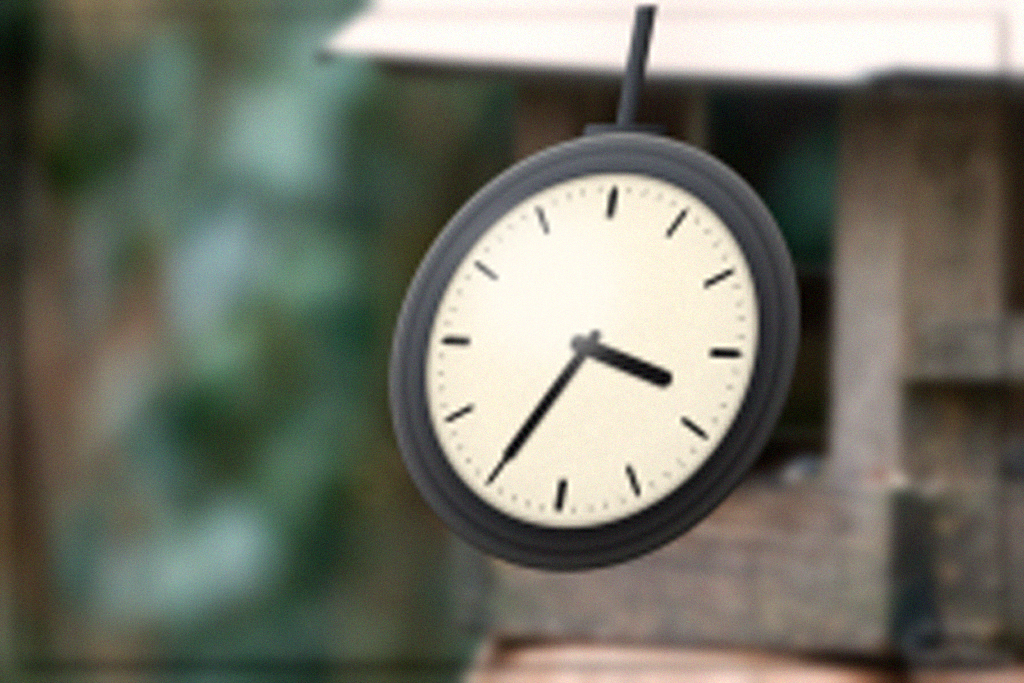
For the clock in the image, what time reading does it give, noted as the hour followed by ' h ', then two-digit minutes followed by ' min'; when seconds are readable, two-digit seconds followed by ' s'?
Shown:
3 h 35 min
